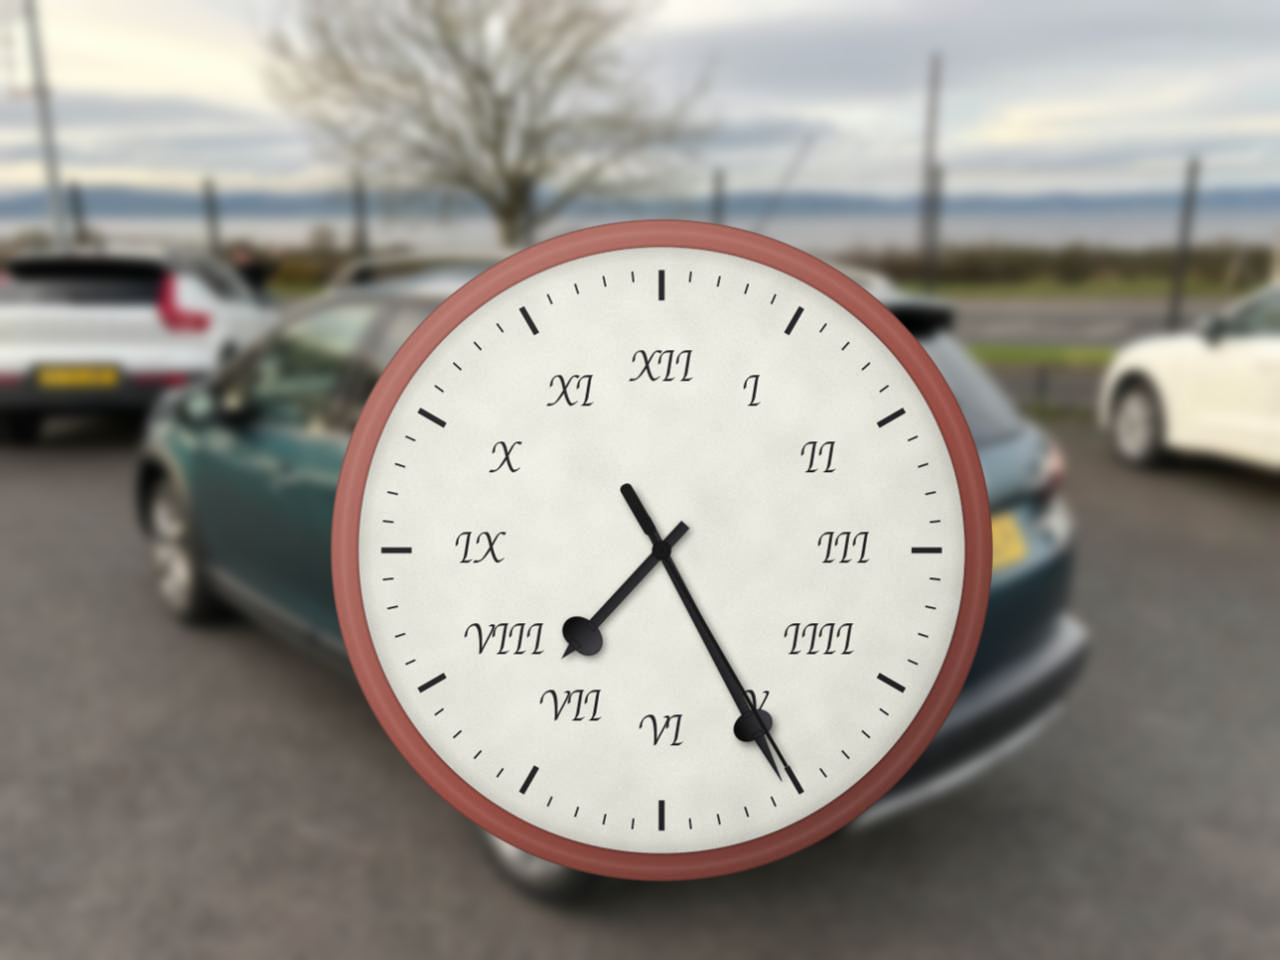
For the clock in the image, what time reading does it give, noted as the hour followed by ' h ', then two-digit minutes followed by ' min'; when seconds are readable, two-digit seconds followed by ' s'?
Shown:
7 h 25 min 25 s
